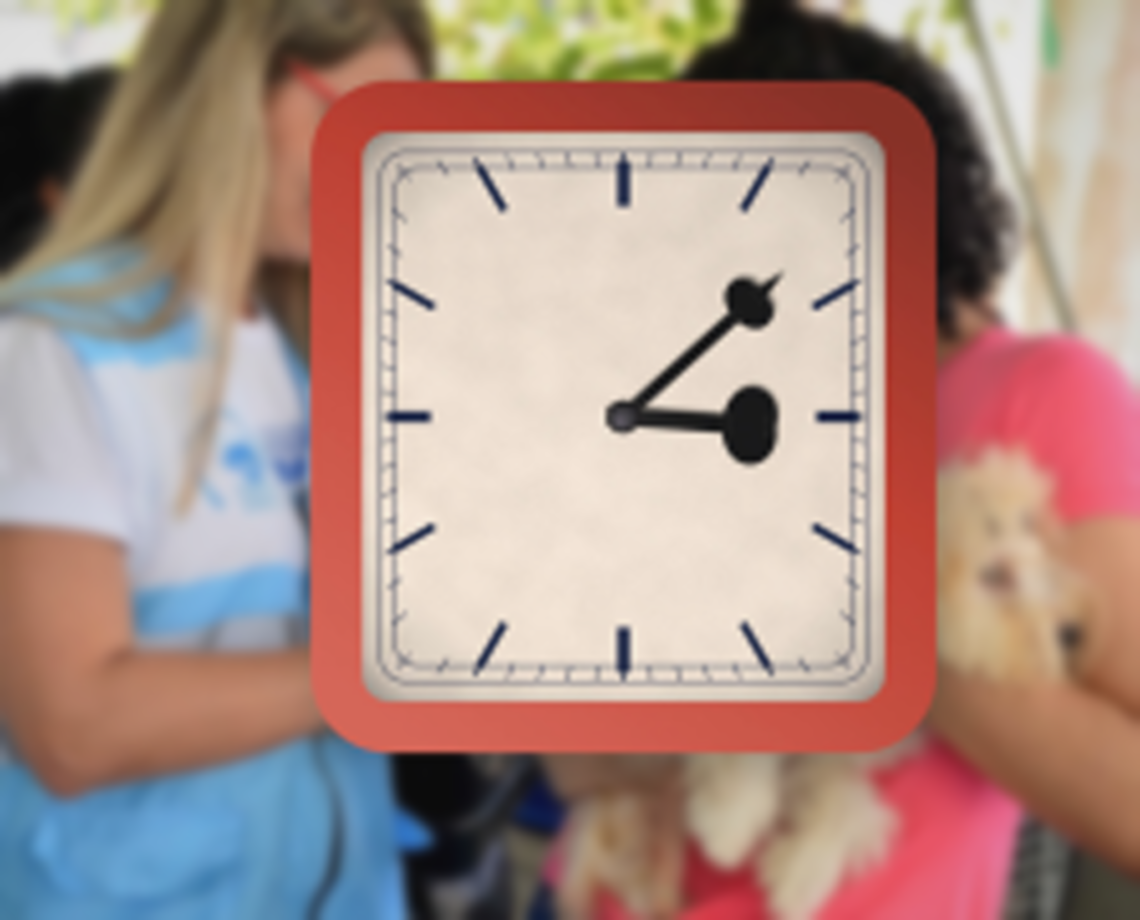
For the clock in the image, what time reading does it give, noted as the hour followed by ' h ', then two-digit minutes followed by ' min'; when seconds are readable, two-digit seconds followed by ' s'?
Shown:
3 h 08 min
